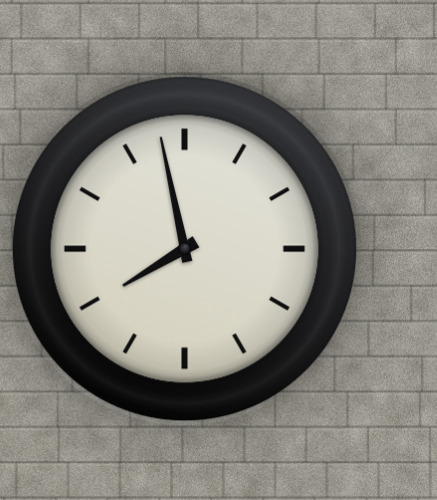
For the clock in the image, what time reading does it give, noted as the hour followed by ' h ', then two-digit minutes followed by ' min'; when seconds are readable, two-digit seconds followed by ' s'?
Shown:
7 h 58 min
